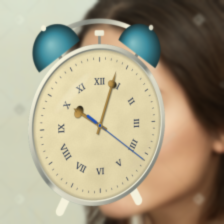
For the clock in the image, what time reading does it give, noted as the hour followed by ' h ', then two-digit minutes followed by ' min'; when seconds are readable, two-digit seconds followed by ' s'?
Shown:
10 h 03 min 21 s
